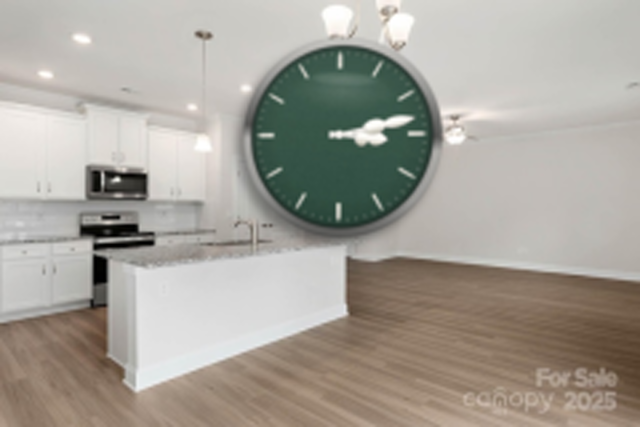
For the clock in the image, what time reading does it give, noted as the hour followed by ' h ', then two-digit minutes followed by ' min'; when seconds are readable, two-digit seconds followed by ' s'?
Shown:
3 h 13 min
